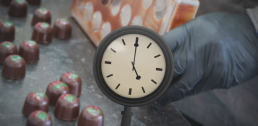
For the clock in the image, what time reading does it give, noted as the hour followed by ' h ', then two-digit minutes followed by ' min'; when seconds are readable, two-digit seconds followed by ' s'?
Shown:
5 h 00 min
